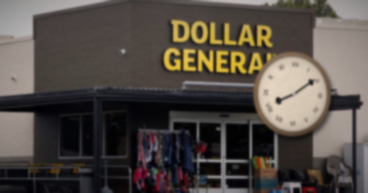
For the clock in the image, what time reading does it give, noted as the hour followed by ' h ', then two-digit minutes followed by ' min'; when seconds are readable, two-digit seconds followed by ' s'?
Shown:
8 h 09 min
